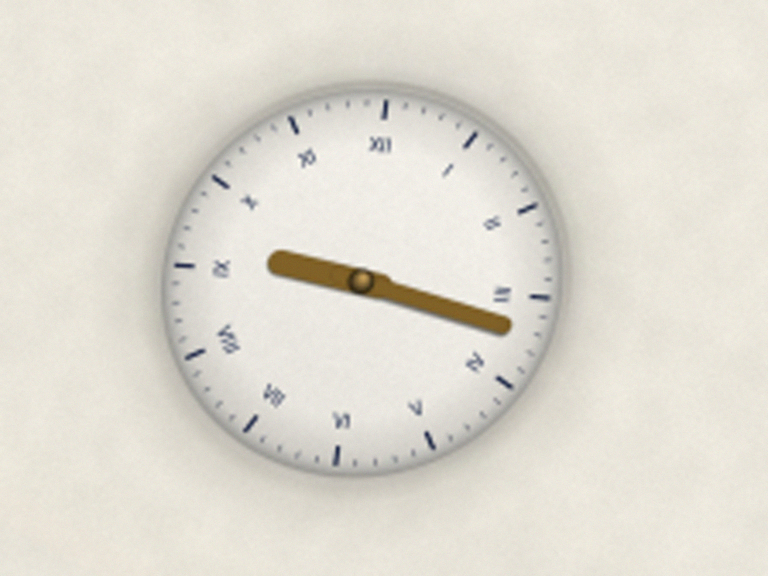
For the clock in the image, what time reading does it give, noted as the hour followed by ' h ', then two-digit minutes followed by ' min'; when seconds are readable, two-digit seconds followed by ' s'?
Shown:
9 h 17 min
